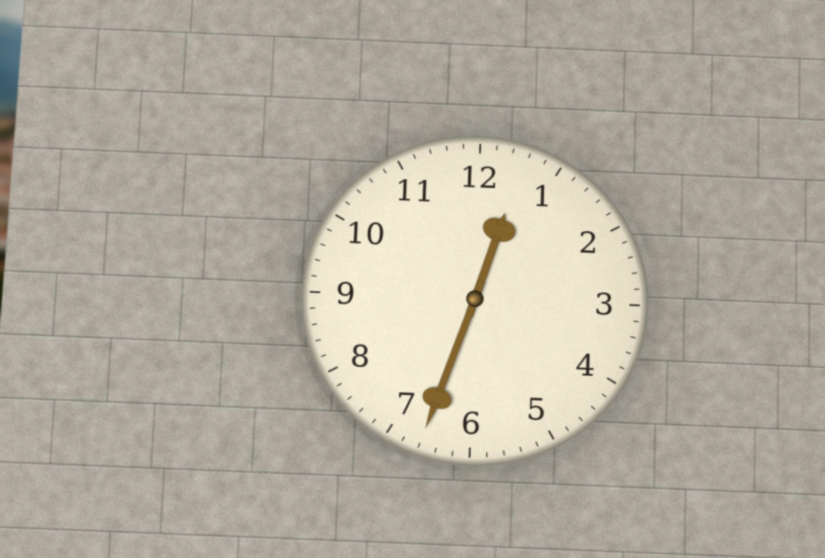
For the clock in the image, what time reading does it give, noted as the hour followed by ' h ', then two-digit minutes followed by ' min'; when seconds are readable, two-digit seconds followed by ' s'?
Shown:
12 h 33 min
